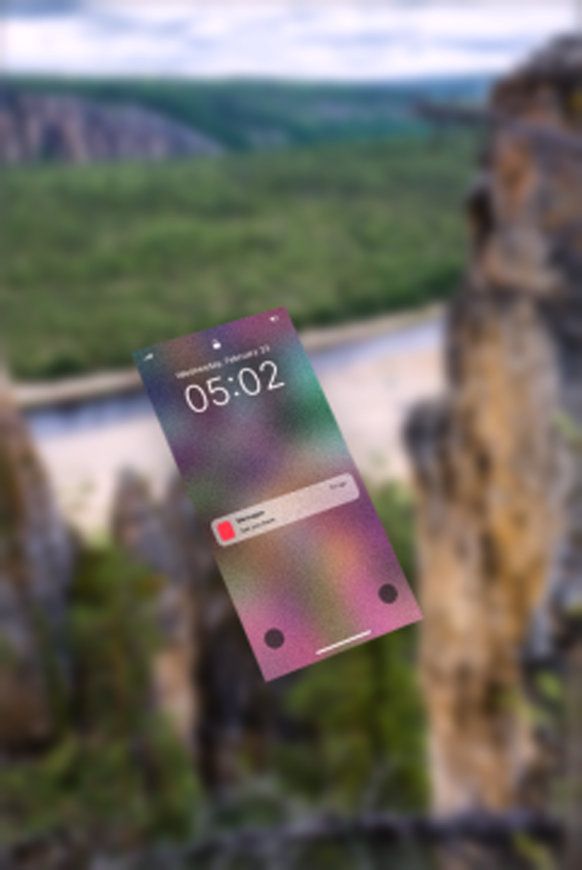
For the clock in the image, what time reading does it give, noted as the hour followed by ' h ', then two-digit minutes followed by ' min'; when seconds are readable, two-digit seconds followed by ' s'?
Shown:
5 h 02 min
